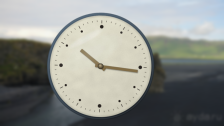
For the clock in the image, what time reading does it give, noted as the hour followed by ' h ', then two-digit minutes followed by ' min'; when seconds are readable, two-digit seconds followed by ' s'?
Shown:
10 h 16 min
